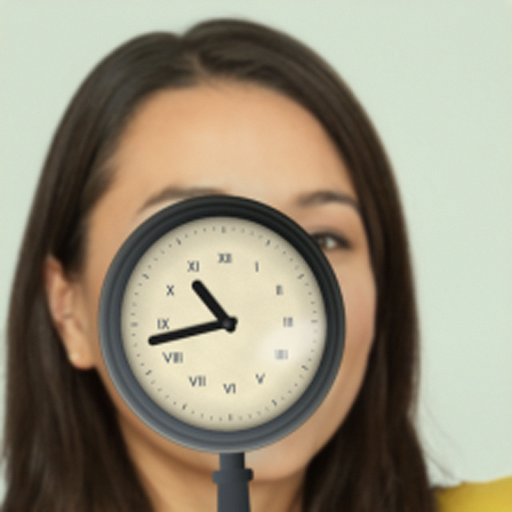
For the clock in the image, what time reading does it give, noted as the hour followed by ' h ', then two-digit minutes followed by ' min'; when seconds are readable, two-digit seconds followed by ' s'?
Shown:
10 h 43 min
